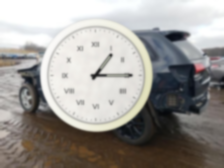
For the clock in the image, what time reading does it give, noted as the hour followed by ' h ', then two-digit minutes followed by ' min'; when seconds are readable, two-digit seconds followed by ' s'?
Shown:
1 h 15 min
